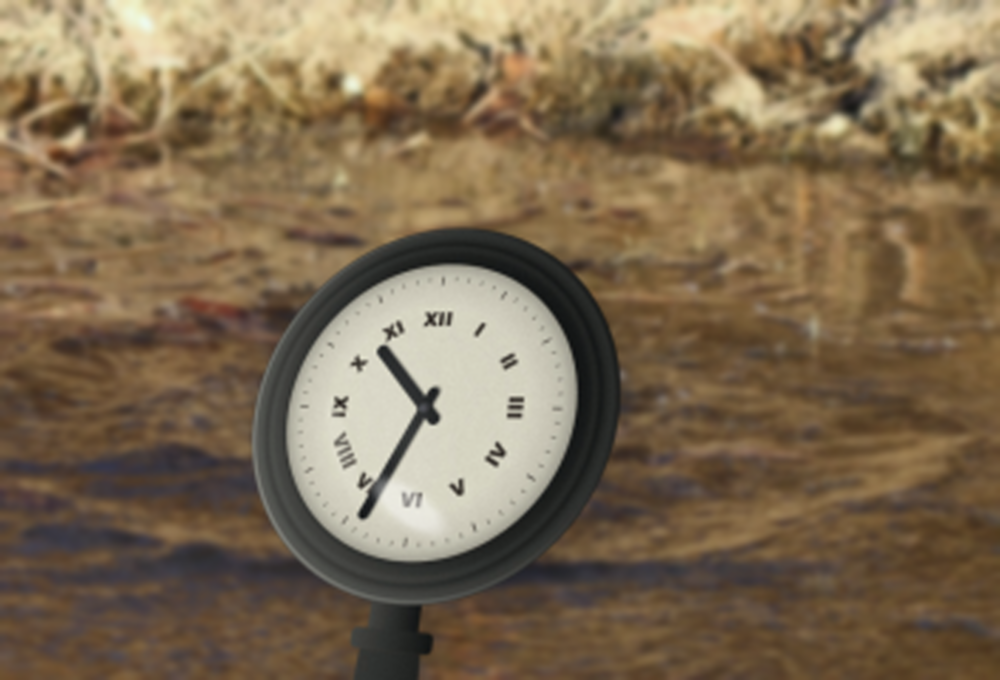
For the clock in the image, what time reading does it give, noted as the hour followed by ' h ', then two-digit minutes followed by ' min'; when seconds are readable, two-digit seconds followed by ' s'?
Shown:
10 h 34 min
